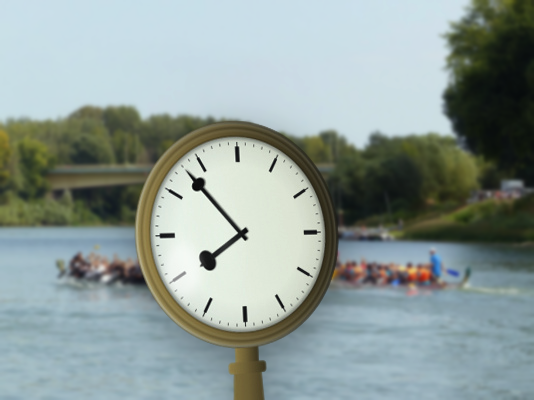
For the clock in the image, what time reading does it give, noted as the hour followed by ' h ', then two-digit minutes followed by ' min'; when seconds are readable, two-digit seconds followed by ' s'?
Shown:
7 h 53 min
